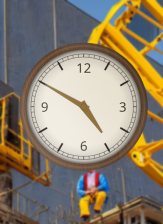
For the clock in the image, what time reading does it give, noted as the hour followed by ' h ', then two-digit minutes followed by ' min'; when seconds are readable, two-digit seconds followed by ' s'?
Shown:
4 h 50 min
